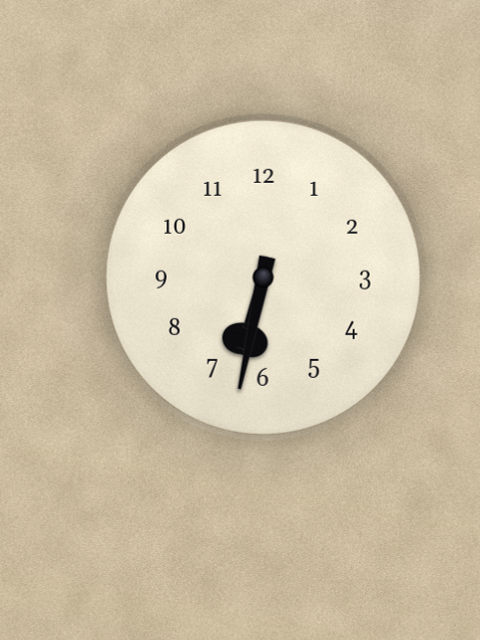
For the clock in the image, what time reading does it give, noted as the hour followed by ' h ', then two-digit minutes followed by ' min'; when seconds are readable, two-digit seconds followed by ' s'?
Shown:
6 h 32 min
